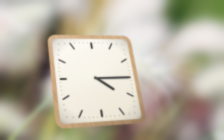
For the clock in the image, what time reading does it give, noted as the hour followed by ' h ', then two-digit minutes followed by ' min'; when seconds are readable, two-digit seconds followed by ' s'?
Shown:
4 h 15 min
